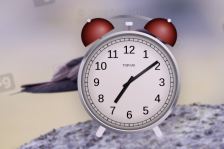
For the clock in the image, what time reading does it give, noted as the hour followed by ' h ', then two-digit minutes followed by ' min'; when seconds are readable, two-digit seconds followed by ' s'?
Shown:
7 h 09 min
